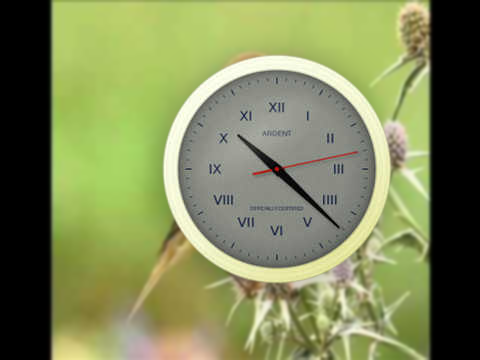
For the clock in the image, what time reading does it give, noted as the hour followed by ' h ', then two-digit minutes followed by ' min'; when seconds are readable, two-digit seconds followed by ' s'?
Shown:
10 h 22 min 13 s
